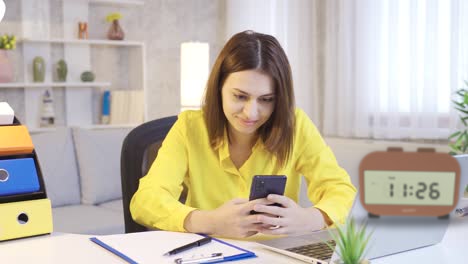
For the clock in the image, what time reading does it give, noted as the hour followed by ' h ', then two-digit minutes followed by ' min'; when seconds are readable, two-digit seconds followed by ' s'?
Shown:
11 h 26 min
